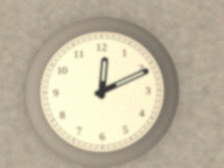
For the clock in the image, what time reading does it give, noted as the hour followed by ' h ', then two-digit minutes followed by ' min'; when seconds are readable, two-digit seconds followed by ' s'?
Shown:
12 h 11 min
